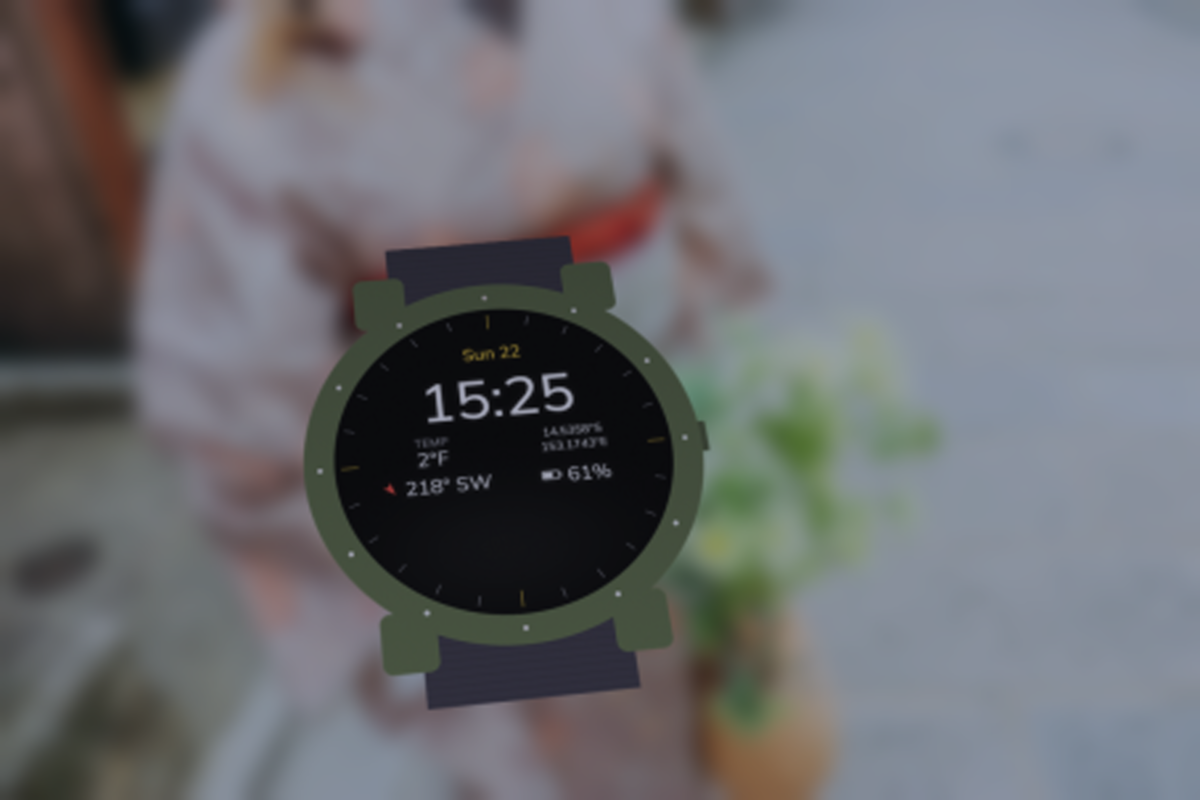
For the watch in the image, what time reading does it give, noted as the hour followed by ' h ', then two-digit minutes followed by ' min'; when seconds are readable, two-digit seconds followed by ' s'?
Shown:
15 h 25 min
